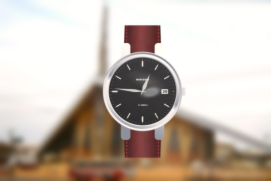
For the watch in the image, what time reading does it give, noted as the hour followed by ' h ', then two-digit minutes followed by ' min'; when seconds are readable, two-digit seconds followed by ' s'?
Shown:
12 h 46 min
